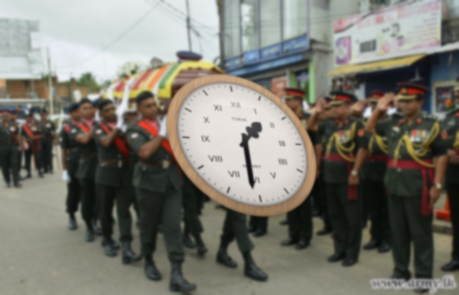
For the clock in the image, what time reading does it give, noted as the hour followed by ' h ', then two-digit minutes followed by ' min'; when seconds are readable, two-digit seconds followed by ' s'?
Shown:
1 h 31 min
